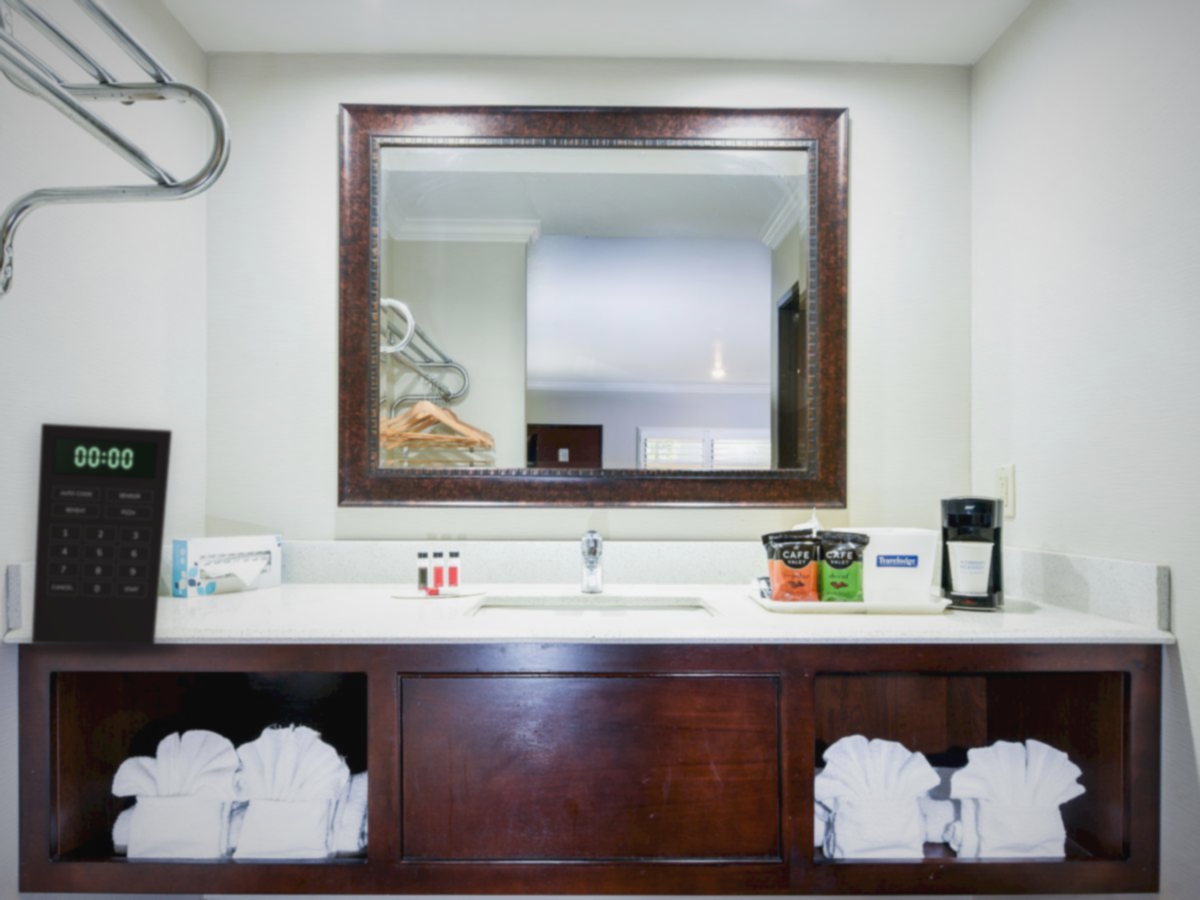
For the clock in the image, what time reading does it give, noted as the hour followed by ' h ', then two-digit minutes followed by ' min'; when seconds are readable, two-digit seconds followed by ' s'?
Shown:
0 h 00 min
